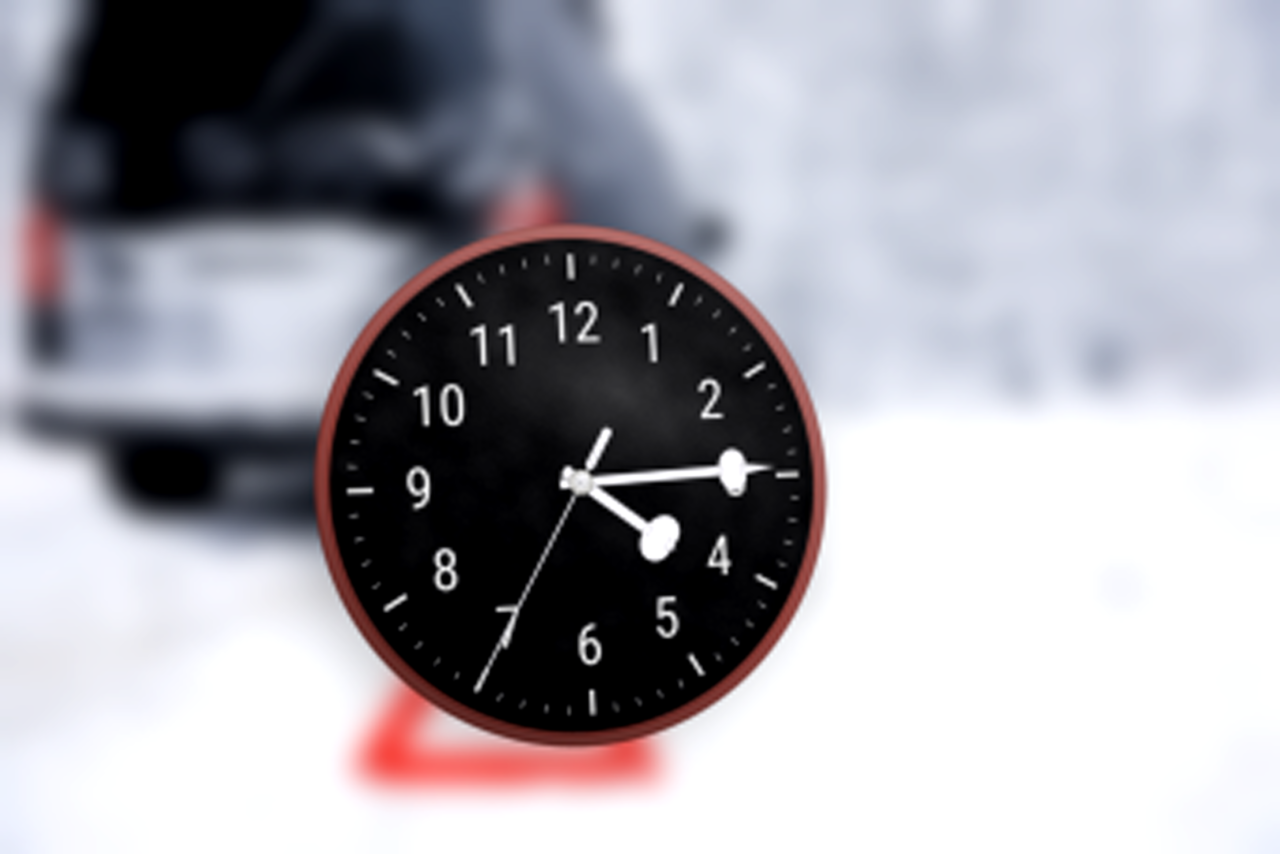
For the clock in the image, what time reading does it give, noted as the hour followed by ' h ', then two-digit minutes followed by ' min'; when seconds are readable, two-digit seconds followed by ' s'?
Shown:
4 h 14 min 35 s
